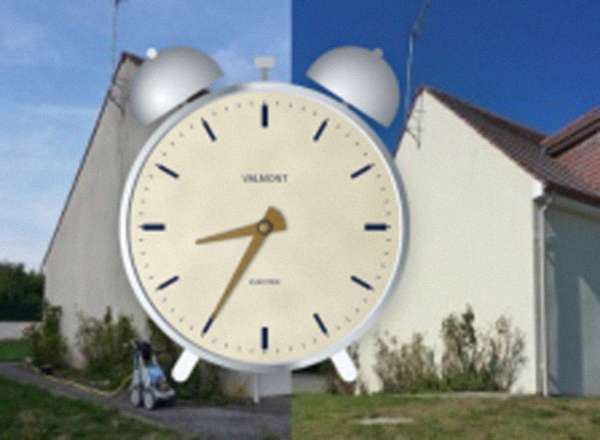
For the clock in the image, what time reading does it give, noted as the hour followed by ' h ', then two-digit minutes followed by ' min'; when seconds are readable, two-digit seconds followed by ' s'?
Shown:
8 h 35 min
